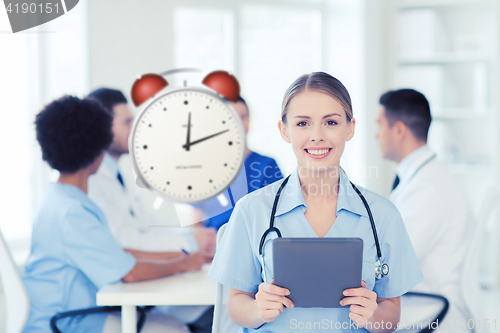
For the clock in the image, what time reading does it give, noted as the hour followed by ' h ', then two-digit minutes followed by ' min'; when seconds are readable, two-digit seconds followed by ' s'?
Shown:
12 h 12 min
